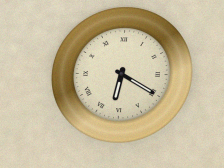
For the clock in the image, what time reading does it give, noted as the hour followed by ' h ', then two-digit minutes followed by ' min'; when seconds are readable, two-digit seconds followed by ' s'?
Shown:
6 h 20 min
